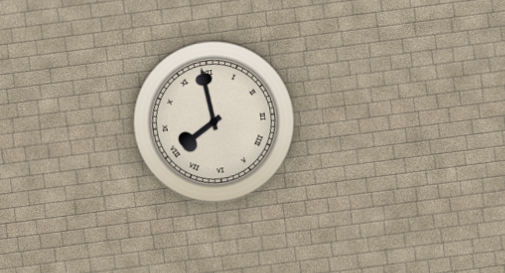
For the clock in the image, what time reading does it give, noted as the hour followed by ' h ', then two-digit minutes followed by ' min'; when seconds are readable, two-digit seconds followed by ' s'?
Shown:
7 h 59 min
